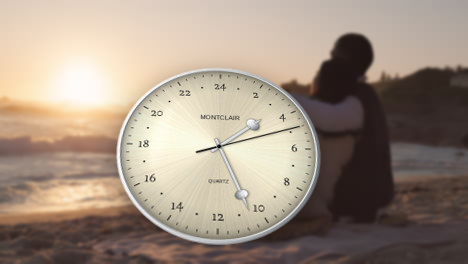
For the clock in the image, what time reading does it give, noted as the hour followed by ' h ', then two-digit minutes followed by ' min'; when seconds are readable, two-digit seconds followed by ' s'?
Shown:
3 h 26 min 12 s
